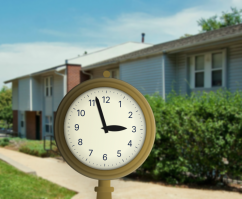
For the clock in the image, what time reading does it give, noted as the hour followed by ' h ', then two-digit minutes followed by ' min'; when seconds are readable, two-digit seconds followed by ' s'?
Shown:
2 h 57 min
